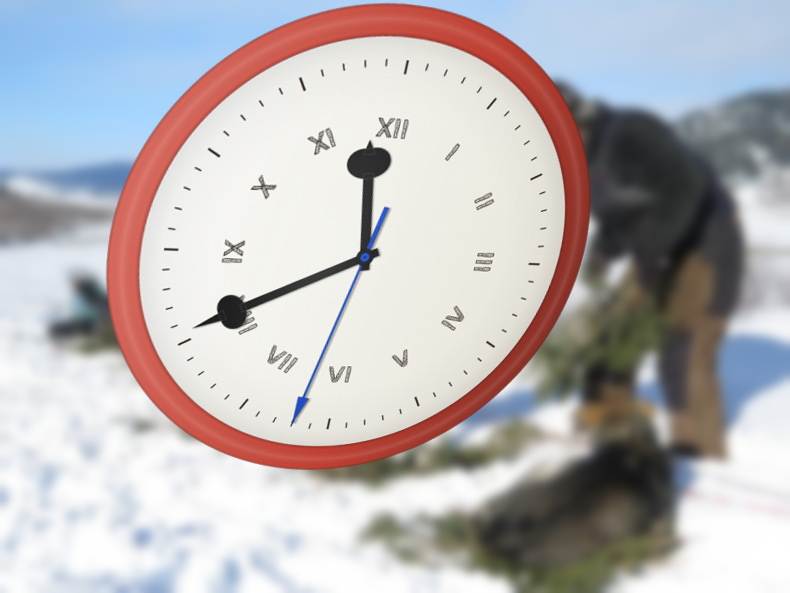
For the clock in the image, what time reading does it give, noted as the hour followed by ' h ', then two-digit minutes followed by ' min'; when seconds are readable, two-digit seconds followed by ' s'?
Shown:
11 h 40 min 32 s
